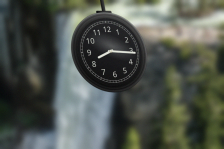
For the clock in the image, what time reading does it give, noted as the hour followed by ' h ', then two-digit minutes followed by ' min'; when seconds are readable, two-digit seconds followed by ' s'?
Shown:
8 h 16 min
